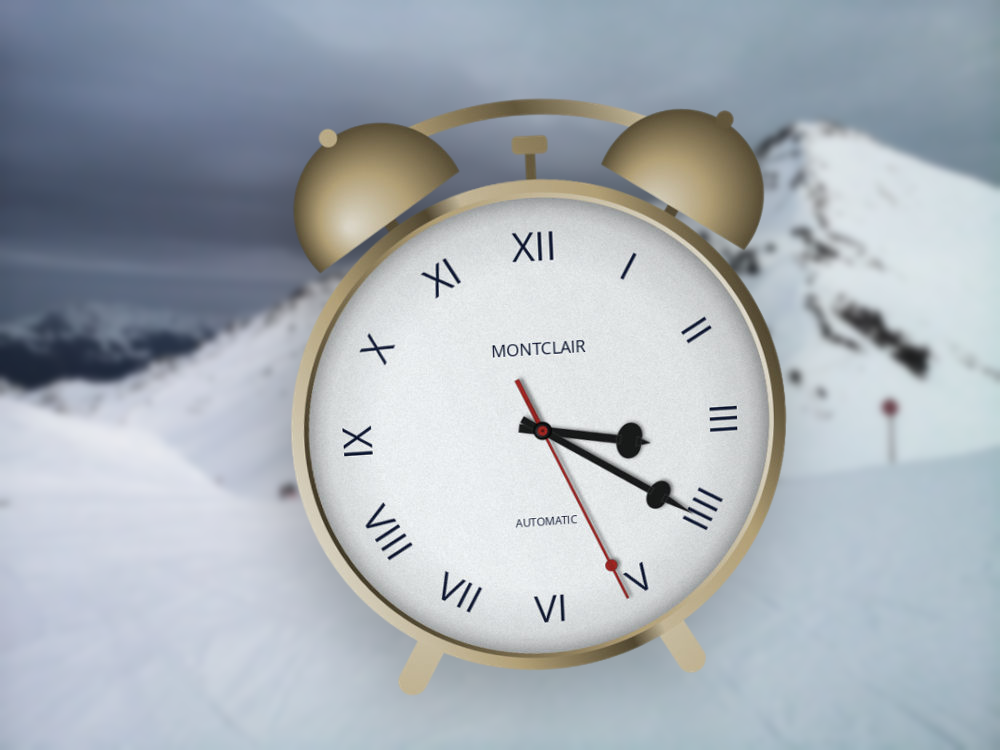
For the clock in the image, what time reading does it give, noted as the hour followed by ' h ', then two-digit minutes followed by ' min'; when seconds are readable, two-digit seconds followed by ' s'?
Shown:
3 h 20 min 26 s
